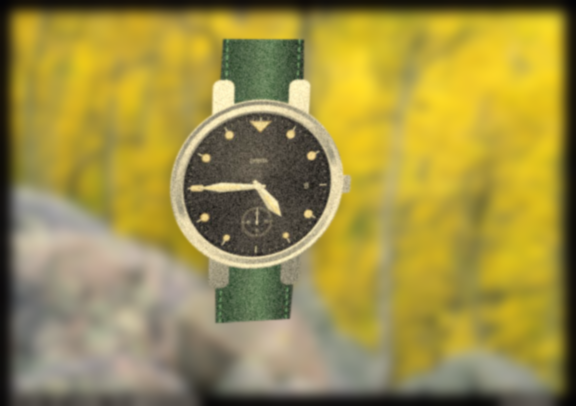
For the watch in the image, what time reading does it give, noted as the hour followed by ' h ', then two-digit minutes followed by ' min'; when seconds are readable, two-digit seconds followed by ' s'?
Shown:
4 h 45 min
